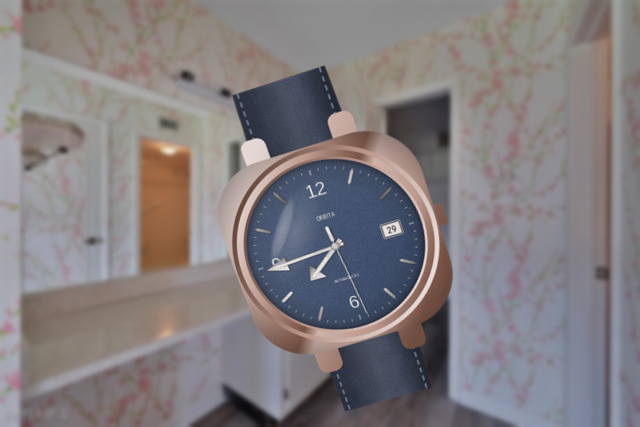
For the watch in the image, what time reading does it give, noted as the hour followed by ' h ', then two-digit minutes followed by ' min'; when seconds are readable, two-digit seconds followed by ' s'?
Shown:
7 h 44 min 29 s
